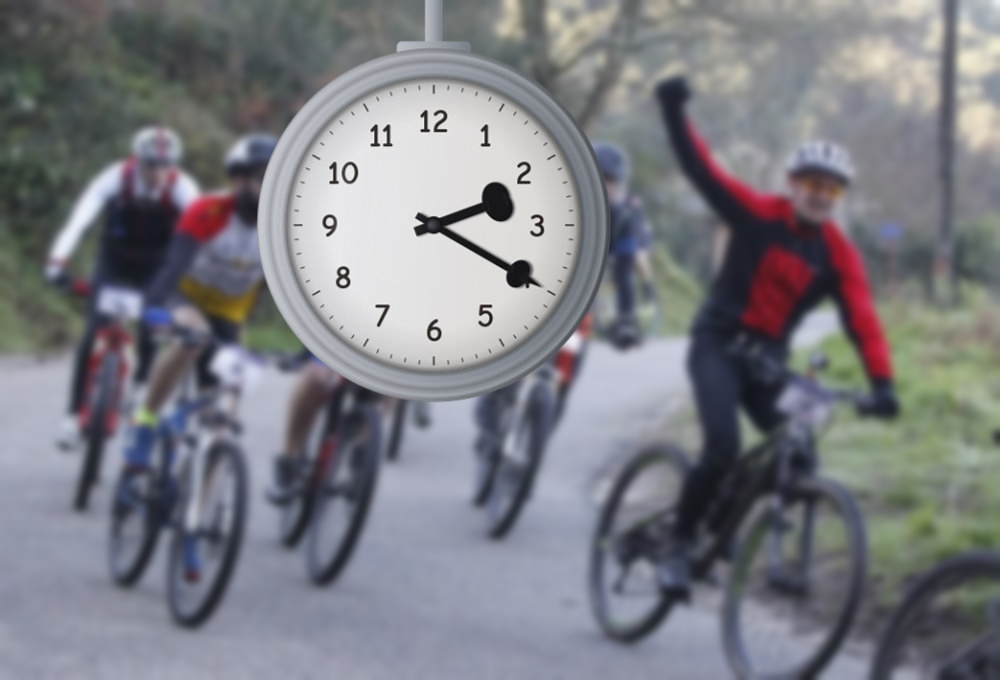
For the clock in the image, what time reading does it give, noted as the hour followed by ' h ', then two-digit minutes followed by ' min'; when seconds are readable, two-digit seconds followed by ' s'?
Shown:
2 h 20 min
